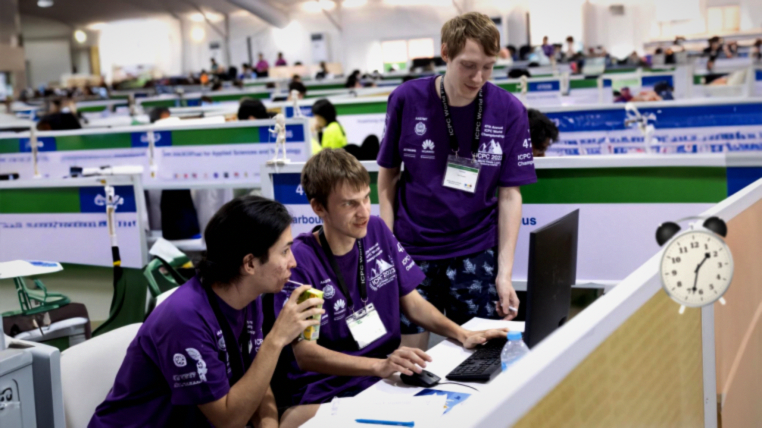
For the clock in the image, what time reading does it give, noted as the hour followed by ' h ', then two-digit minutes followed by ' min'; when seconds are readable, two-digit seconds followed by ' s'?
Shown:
1 h 33 min
